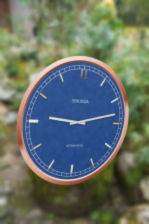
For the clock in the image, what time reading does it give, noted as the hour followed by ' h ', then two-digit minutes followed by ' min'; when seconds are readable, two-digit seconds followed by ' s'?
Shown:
9 h 13 min
